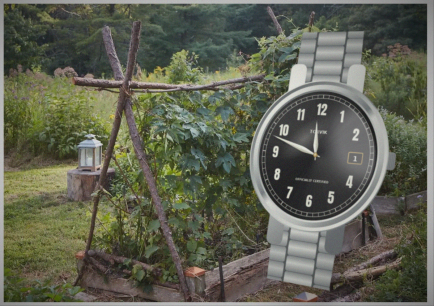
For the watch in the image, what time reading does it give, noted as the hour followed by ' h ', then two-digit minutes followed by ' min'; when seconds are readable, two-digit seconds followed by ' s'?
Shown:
11 h 48 min
